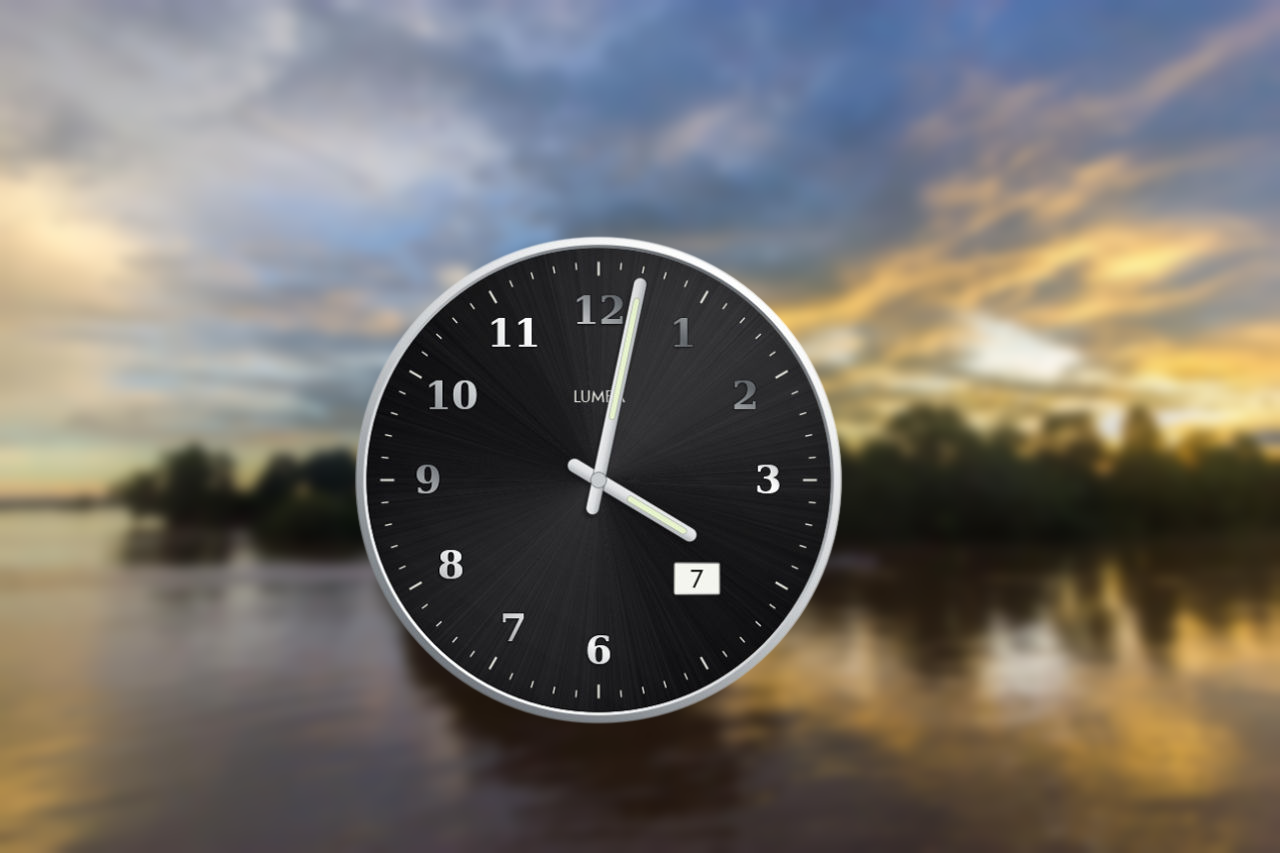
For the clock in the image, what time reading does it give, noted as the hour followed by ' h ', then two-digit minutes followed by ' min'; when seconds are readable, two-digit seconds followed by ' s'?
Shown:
4 h 02 min
